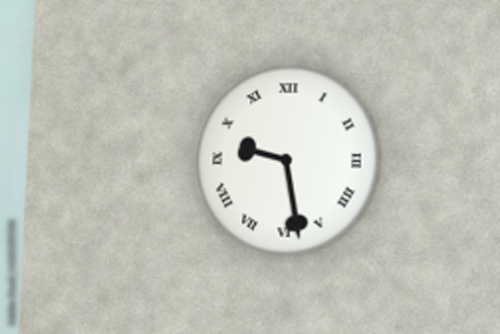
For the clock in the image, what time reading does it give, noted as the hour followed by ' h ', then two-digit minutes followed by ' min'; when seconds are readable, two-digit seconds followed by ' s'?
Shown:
9 h 28 min
